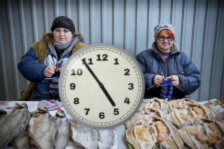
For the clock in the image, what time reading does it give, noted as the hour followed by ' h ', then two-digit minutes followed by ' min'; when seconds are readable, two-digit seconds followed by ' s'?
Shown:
4 h 54 min
